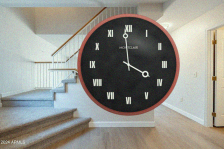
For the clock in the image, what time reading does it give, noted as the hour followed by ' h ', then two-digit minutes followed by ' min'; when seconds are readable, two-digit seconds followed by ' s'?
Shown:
3 h 59 min
